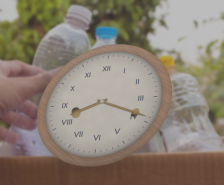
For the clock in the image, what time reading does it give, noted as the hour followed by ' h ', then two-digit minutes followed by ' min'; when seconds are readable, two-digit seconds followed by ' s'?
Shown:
8 h 19 min
